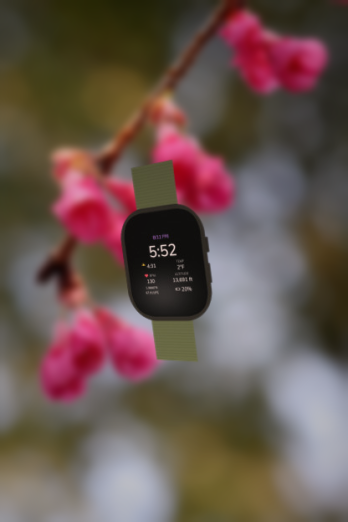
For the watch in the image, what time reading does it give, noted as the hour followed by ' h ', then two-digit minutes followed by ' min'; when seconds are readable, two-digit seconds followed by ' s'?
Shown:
5 h 52 min
